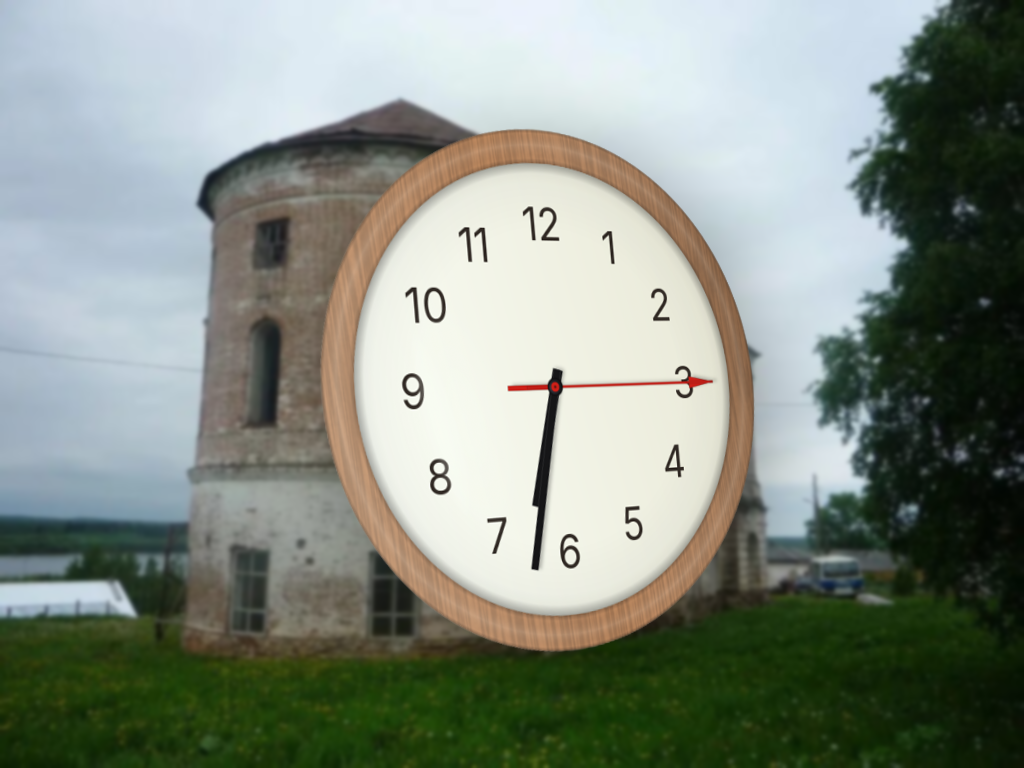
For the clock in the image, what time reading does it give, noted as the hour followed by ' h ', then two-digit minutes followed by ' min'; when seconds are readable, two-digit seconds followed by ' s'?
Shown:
6 h 32 min 15 s
